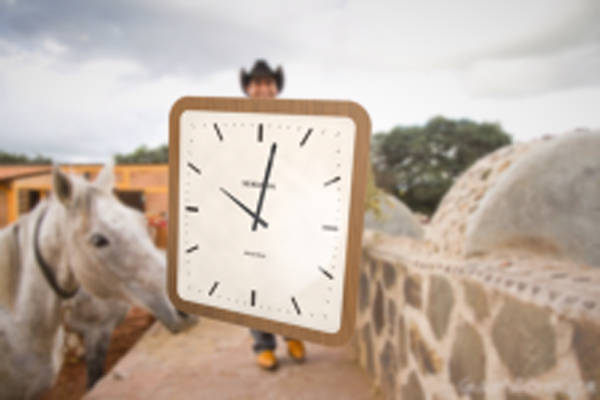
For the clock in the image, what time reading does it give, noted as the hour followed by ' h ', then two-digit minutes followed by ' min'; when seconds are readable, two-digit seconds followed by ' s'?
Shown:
10 h 02 min
